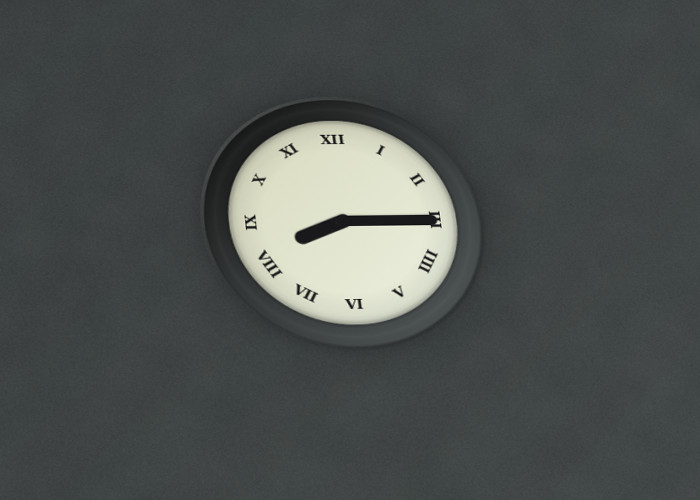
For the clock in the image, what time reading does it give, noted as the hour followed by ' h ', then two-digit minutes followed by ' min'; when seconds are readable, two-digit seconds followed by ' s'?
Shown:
8 h 15 min
